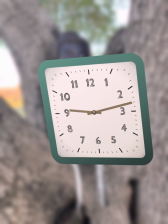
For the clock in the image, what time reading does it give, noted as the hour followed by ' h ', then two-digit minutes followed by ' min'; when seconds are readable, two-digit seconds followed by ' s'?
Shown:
9 h 13 min
